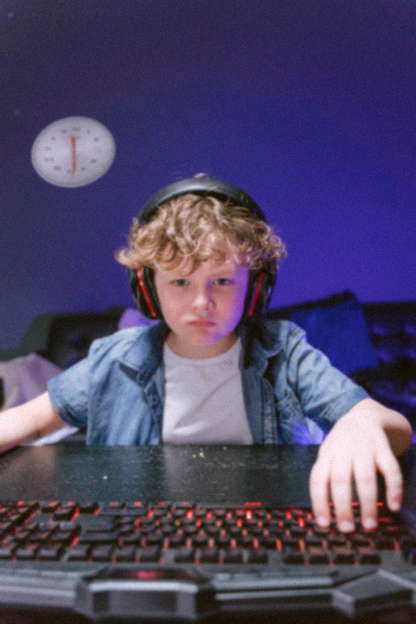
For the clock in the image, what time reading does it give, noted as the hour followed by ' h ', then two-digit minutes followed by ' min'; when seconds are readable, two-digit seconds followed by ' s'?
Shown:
11 h 29 min
